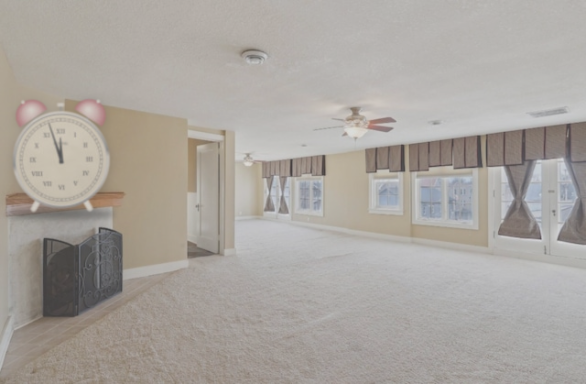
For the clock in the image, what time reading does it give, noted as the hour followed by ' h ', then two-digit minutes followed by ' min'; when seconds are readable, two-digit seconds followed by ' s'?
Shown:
11 h 57 min
